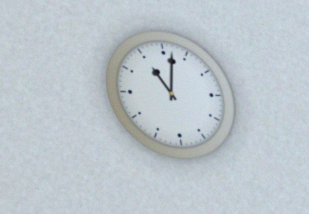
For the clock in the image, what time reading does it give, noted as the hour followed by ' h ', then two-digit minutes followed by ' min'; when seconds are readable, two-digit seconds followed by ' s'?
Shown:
11 h 02 min
